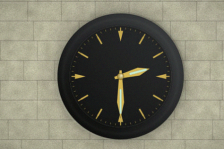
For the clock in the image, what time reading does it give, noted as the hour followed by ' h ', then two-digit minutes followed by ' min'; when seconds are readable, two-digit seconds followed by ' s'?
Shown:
2 h 30 min
